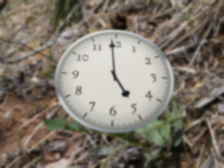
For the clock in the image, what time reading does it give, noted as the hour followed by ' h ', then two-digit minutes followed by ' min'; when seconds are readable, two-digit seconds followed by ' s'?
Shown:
4 h 59 min
